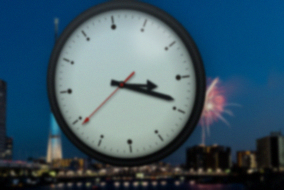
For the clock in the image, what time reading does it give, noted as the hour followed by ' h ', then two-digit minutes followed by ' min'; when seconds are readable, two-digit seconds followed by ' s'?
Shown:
3 h 18 min 39 s
